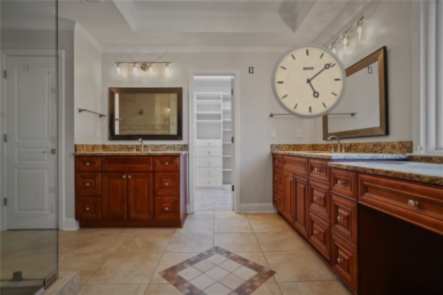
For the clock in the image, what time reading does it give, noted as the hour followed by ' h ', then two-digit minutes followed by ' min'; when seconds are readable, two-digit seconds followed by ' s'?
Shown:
5 h 09 min
